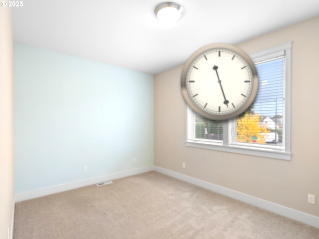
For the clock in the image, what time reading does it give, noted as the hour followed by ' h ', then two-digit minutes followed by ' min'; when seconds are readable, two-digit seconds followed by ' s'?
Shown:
11 h 27 min
